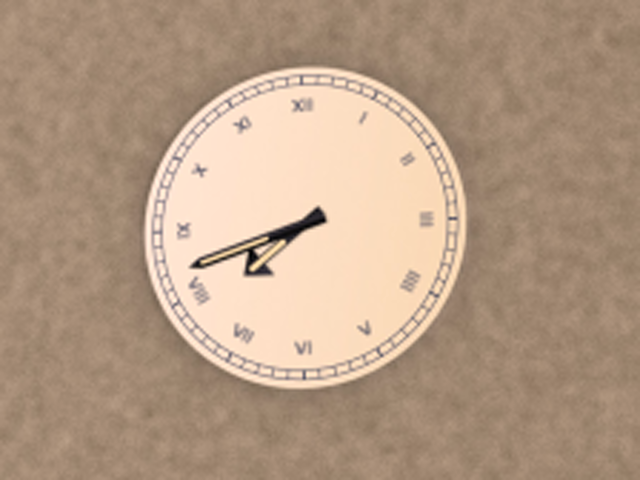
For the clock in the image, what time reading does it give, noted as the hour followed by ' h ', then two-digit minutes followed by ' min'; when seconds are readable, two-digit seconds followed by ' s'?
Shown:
7 h 42 min
